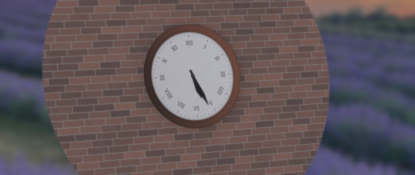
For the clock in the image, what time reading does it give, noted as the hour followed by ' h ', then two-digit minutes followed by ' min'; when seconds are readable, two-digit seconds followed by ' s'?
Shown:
5 h 26 min
